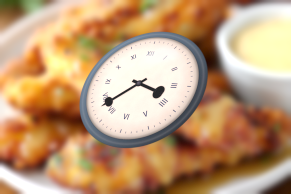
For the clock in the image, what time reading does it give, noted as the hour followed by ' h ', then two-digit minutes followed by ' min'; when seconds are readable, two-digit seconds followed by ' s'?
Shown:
3 h 38 min
